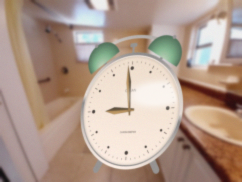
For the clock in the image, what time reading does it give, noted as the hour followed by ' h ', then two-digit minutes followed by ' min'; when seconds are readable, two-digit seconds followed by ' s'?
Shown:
8 h 59 min
